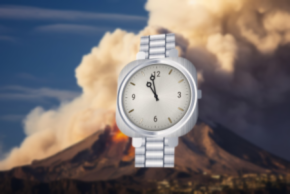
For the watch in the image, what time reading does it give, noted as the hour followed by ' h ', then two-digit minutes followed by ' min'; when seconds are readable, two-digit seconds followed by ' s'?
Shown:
10 h 58 min
